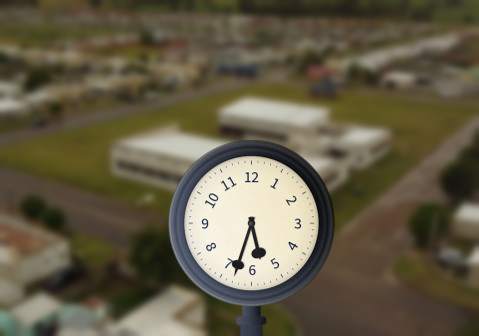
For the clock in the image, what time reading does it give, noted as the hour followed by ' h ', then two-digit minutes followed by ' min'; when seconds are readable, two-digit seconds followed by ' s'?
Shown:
5 h 33 min
